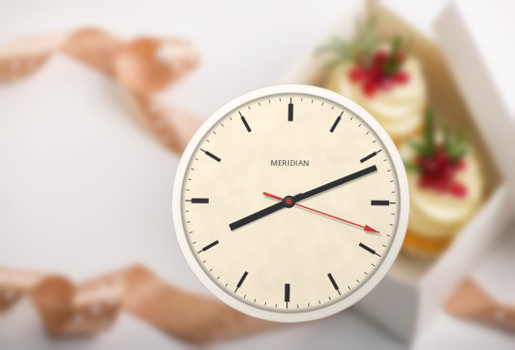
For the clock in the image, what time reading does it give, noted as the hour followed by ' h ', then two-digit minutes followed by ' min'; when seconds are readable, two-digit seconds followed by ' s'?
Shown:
8 h 11 min 18 s
